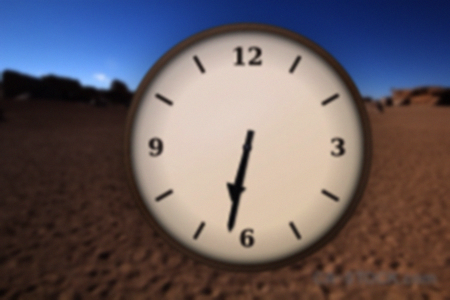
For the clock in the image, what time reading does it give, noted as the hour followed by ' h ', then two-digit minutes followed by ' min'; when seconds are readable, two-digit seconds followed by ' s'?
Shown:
6 h 32 min
